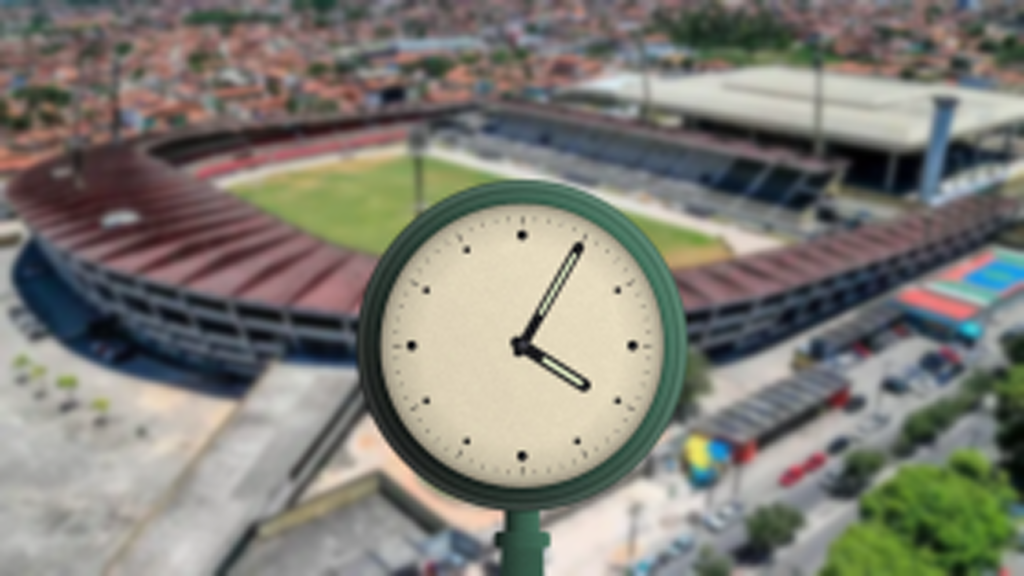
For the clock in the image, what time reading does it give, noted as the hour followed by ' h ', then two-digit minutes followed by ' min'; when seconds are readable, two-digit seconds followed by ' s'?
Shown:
4 h 05 min
